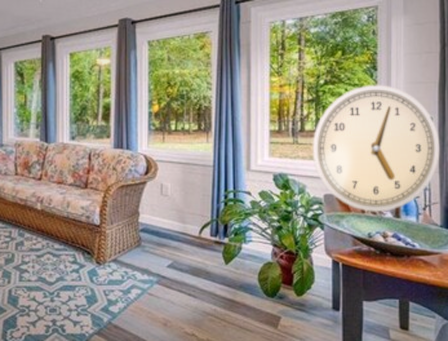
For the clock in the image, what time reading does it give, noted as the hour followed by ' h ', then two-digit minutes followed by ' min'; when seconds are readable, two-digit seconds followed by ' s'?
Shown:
5 h 03 min
